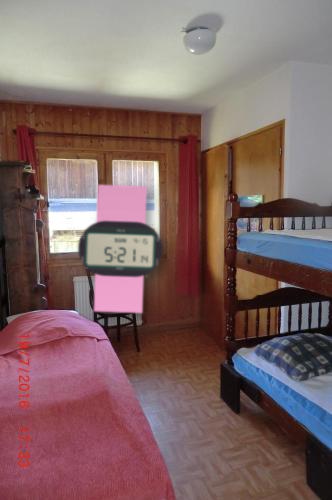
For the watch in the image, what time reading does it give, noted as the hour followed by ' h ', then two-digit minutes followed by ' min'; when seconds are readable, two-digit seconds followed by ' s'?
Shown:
5 h 21 min
